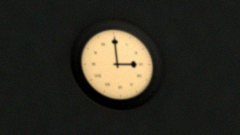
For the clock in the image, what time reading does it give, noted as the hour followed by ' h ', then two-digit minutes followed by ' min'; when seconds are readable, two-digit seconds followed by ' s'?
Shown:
3 h 00 min
